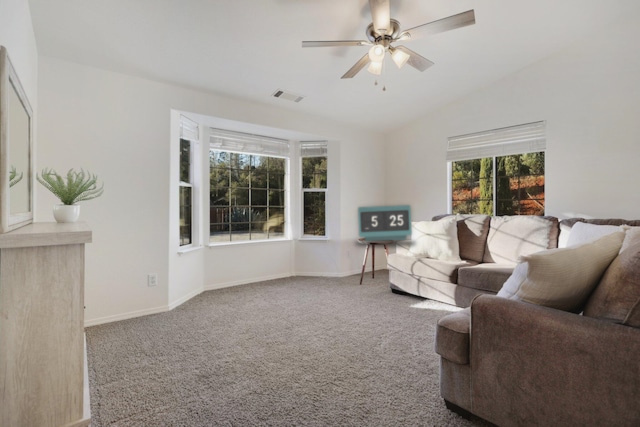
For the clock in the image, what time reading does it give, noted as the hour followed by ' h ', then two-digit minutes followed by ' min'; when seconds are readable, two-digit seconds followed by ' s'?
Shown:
5 h 25 min
